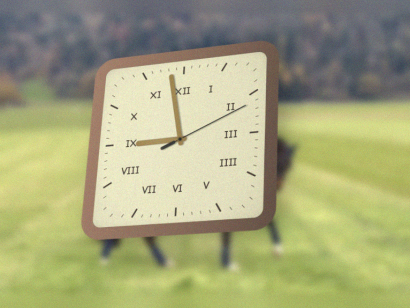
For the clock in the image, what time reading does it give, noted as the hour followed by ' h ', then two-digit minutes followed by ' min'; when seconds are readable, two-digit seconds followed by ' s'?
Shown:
8 h 58 min 11 s
